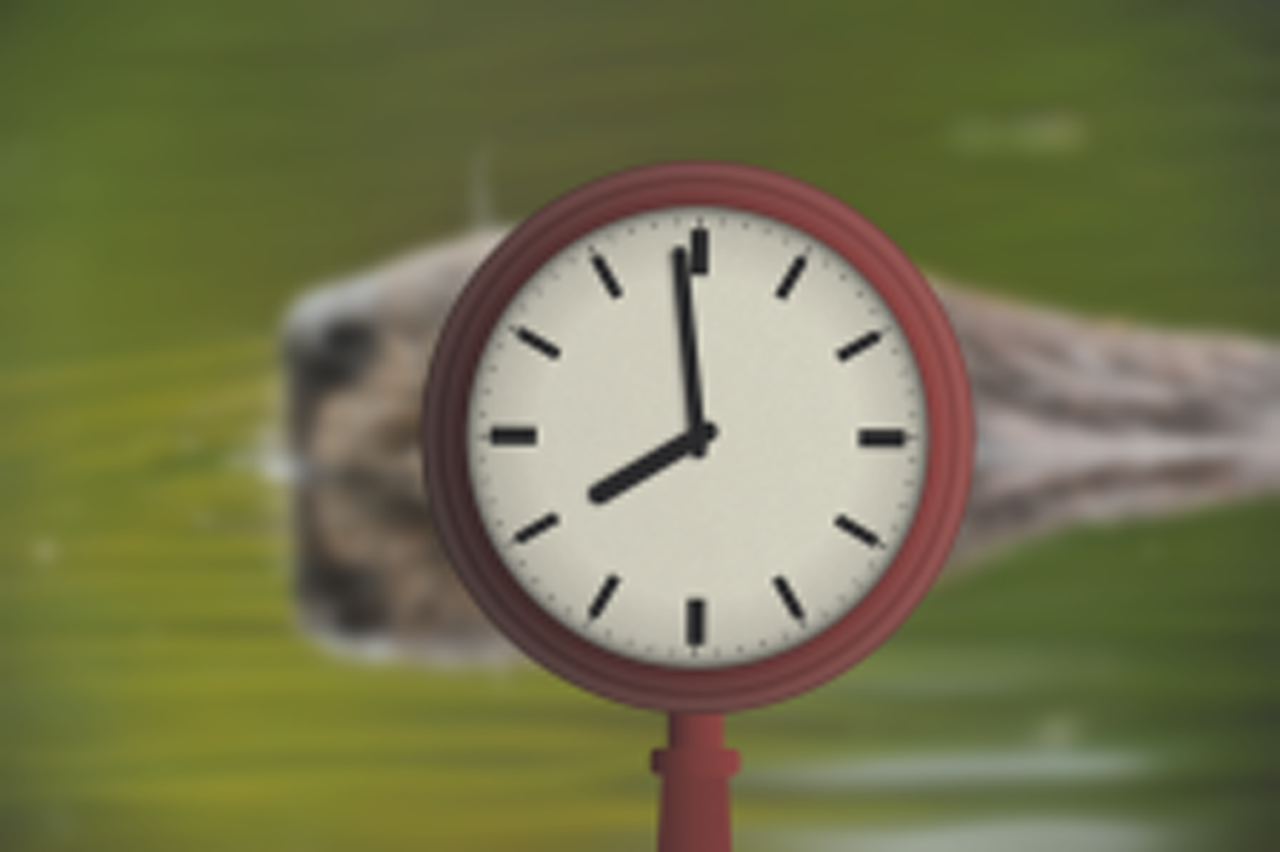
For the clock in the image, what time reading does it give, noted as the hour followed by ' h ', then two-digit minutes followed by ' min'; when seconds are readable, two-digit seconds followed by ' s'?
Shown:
7 h 59 min
